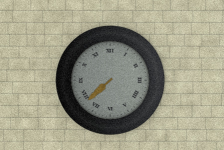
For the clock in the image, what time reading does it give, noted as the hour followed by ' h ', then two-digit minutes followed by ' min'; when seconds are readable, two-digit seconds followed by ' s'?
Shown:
7 h 38 min
